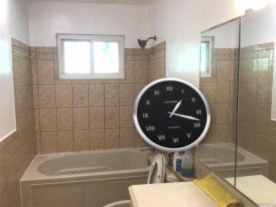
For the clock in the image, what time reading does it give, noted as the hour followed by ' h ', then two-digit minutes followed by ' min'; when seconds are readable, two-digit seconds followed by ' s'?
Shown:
1 h 18 min
